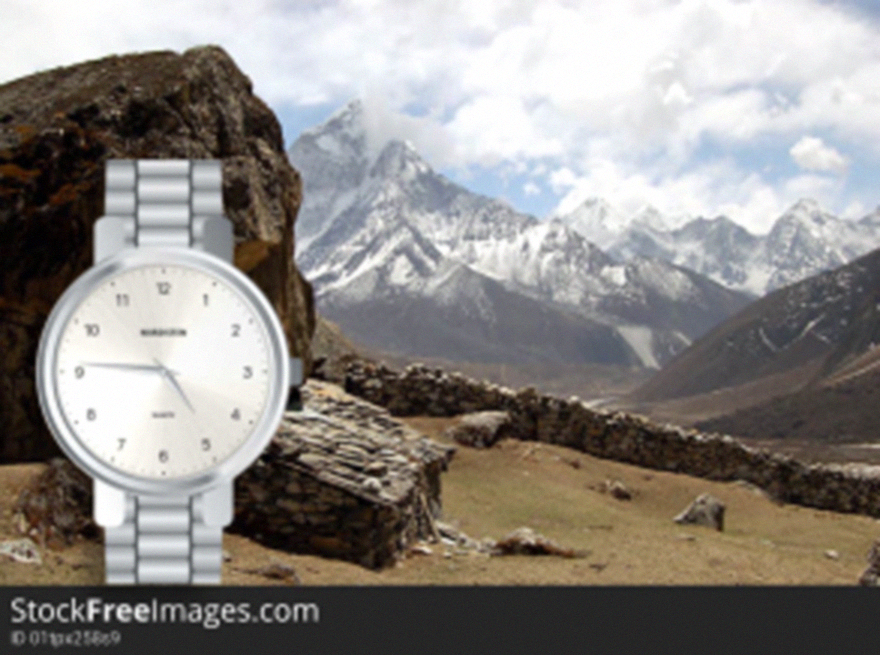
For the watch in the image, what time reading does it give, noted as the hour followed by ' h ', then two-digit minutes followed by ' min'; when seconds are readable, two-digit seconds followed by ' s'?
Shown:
4 h 46 min
